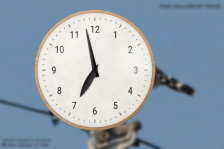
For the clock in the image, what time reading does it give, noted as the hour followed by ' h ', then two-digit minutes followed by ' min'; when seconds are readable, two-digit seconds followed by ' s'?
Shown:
6 h 58 min
